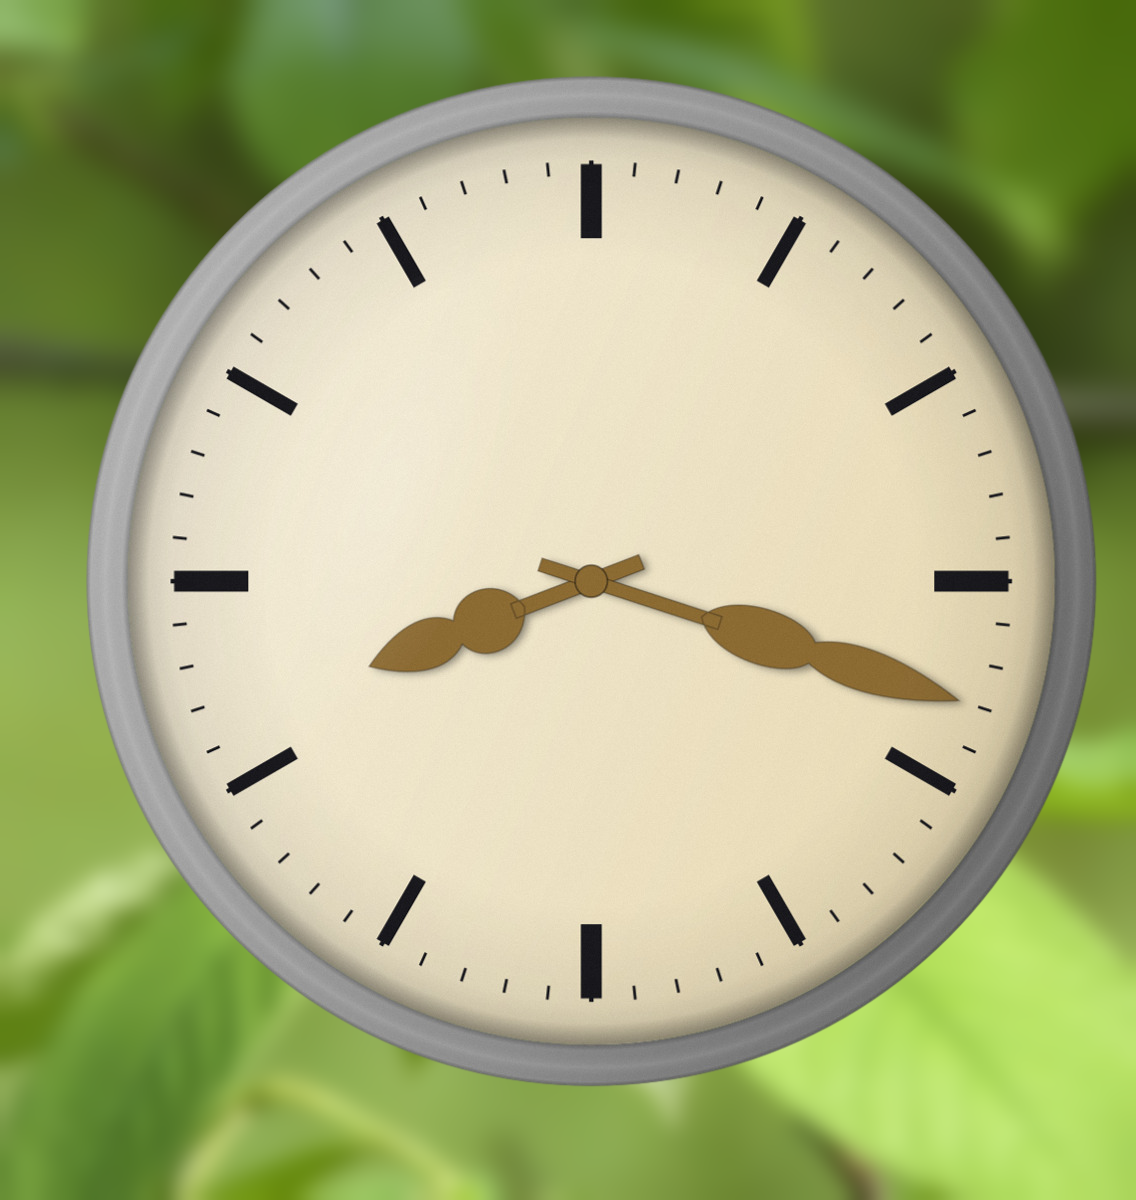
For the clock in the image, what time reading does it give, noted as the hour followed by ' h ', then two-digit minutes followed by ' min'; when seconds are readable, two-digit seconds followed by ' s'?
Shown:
8 h 18 min
